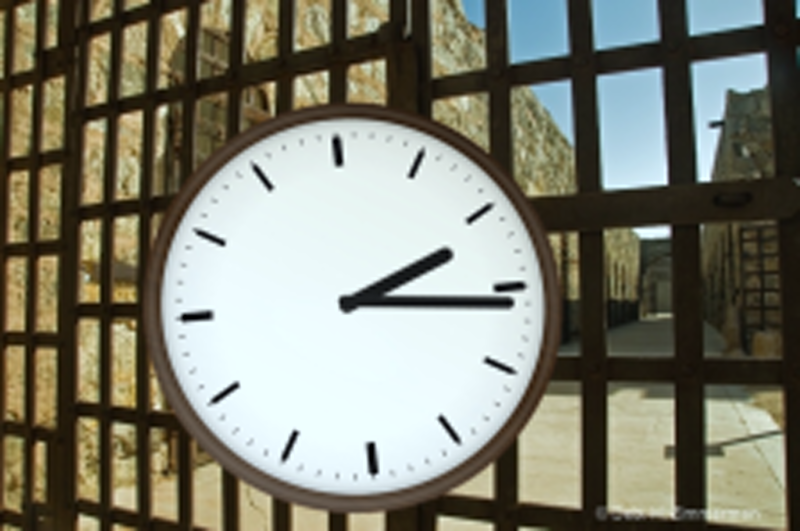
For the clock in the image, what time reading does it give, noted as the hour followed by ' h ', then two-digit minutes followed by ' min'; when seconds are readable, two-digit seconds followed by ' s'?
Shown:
2 h 16 min
